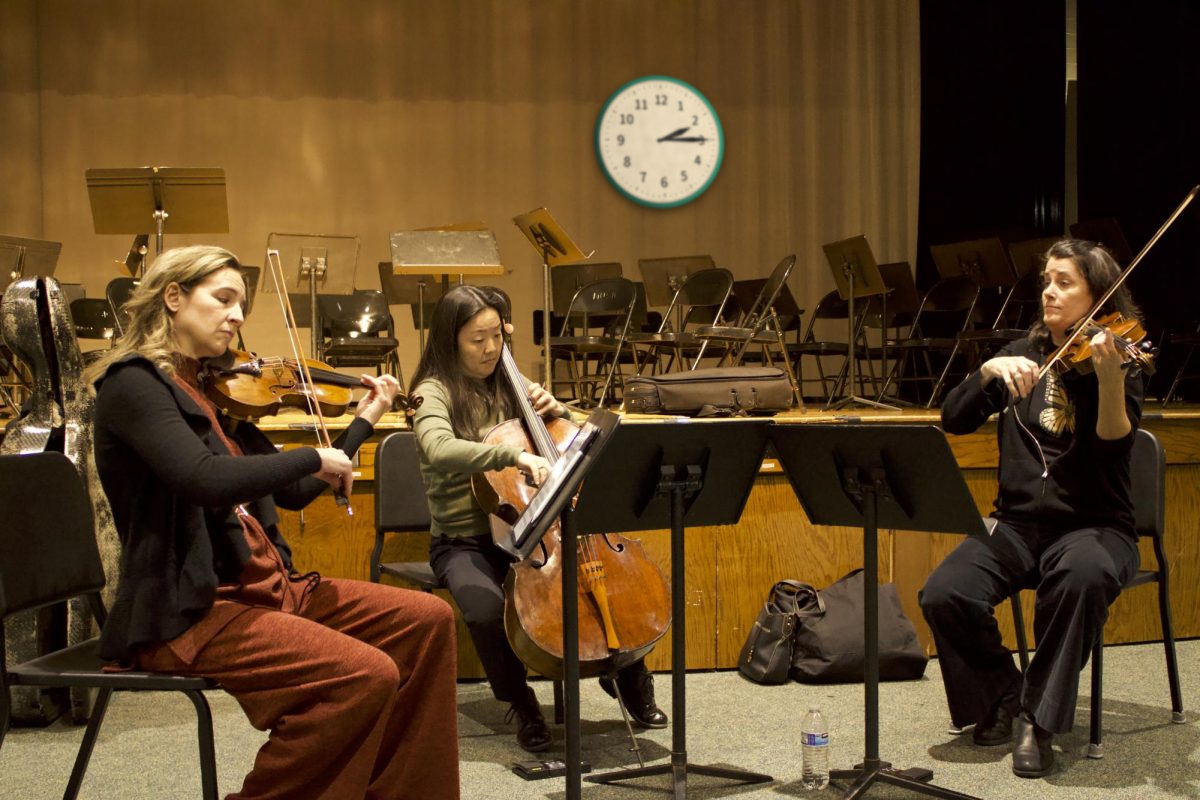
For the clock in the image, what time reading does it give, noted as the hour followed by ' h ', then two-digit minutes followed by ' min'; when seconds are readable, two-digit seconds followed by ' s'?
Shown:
2 h 15 min
